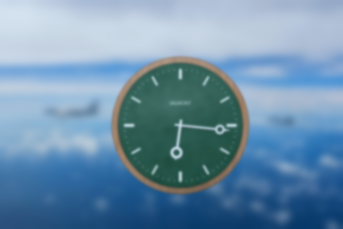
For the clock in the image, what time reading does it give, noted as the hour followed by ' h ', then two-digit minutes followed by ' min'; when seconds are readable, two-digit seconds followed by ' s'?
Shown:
6 h 16 min
